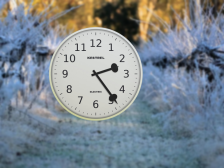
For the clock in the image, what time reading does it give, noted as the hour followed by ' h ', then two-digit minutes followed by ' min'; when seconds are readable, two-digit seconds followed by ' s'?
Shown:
2 h 24 min
